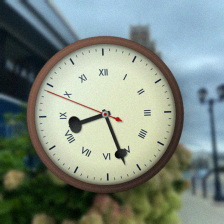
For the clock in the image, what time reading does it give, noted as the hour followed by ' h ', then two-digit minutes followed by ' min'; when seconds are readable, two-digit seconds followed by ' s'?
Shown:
8 h 26 min 49 s
